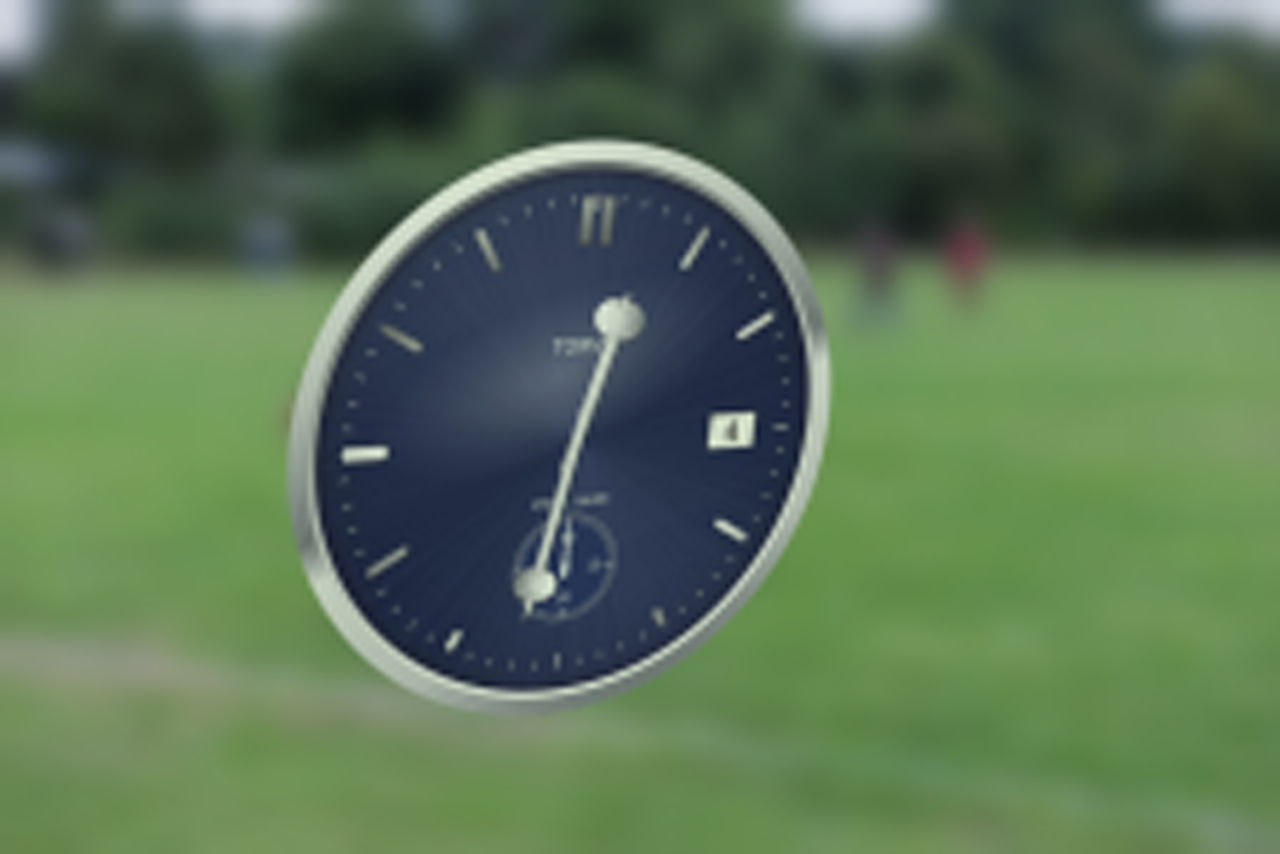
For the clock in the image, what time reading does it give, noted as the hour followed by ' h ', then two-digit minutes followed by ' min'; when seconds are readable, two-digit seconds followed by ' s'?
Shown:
12 h 32 min
